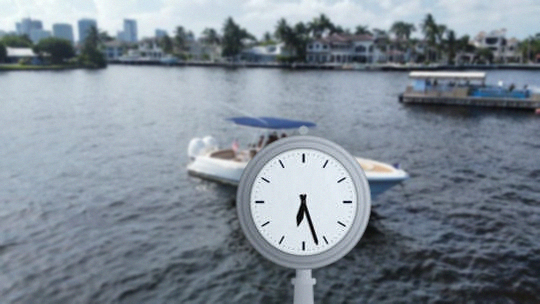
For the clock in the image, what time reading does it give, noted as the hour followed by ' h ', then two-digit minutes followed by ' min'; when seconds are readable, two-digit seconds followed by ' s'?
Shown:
6 h 27 min
